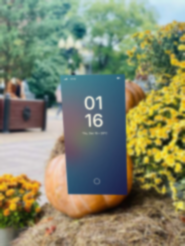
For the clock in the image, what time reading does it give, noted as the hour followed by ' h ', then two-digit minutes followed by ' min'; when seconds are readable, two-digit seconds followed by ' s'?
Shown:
1 h 16 min
